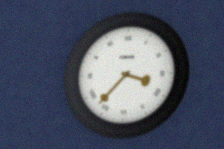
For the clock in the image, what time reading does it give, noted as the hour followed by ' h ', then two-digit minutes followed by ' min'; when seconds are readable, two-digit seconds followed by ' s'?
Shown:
3 h 37 min
